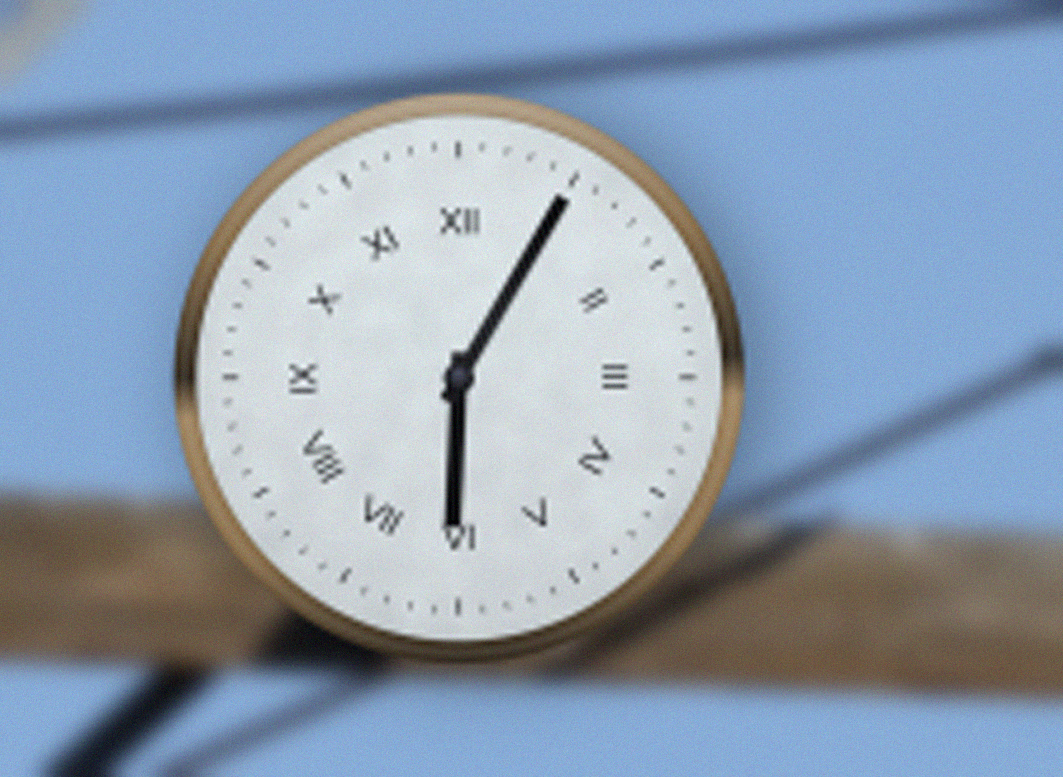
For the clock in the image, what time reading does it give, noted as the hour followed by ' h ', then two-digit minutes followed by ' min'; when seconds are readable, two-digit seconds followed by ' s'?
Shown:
6 h 05 min
